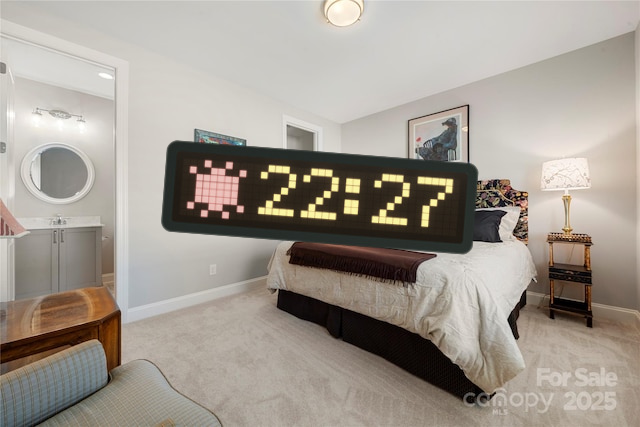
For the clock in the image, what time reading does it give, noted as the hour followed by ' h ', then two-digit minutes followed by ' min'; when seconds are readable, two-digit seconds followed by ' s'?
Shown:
22 h 27 min
